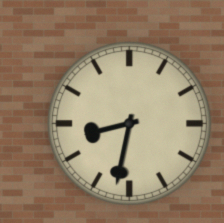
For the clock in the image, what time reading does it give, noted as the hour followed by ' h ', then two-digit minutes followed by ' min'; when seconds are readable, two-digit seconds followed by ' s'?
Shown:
8 h 32 min
